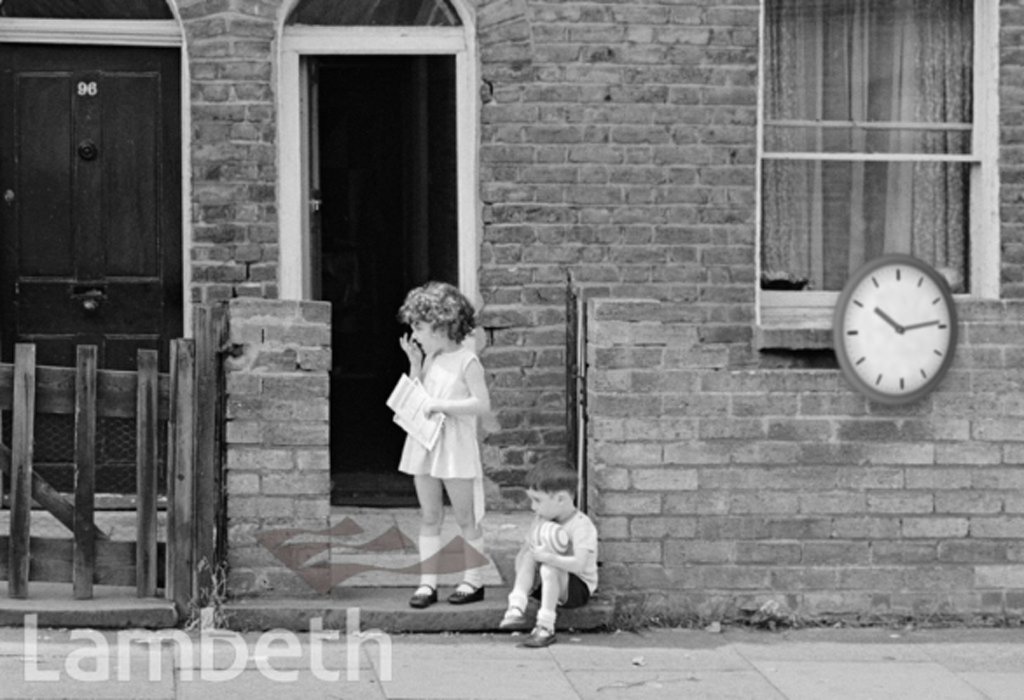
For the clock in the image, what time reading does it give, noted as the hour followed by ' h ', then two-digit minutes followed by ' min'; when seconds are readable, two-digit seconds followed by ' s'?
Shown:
10 h 14 min
